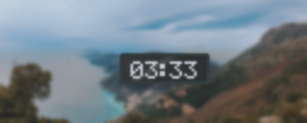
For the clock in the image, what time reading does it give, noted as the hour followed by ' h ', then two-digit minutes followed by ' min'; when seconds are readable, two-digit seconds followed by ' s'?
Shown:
3 h 33 min
